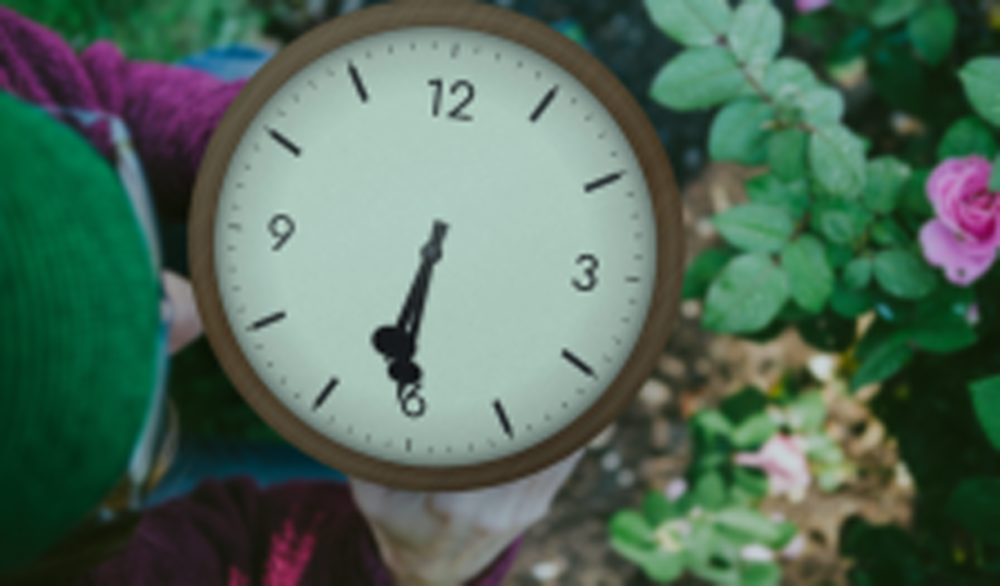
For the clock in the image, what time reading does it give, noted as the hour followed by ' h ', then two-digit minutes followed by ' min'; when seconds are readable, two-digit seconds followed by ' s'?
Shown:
6 h 31 min
